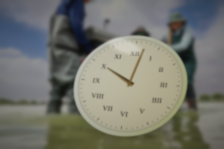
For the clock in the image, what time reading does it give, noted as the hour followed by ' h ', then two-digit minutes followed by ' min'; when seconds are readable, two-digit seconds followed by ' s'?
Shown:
10 h 02 min
